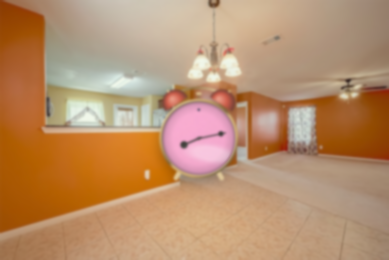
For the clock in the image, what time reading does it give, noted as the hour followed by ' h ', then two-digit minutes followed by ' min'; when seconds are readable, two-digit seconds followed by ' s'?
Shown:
8 h 13 min
